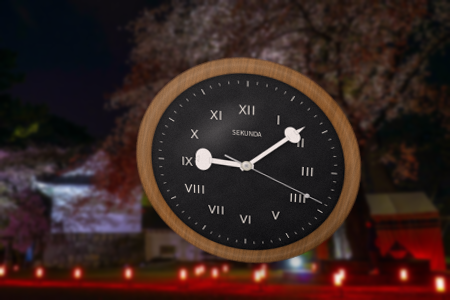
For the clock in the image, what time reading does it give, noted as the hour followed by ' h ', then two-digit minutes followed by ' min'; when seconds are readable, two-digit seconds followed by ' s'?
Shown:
9 h 08 min 19 s
